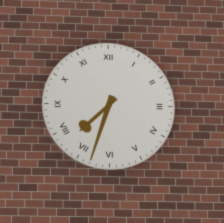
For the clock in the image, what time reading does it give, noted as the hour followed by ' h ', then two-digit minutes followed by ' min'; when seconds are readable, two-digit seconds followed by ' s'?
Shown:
7 h 33 min
